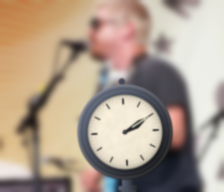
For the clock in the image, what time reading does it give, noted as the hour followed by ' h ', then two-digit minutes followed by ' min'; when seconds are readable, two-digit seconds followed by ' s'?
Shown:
2 h 10 min
